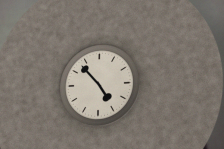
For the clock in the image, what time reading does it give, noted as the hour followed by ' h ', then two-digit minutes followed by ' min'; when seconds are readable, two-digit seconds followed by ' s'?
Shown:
4 h 53 min
